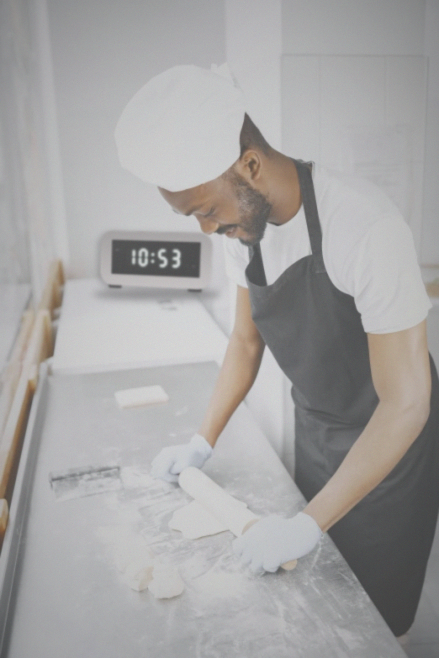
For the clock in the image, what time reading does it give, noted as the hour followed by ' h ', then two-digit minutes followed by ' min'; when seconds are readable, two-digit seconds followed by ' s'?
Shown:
10 h 53 min
